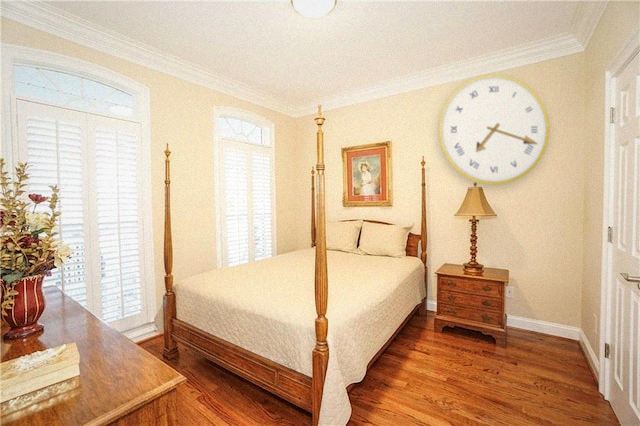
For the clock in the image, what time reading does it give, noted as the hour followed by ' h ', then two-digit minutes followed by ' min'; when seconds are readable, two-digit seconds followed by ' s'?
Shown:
7 h 18 min
